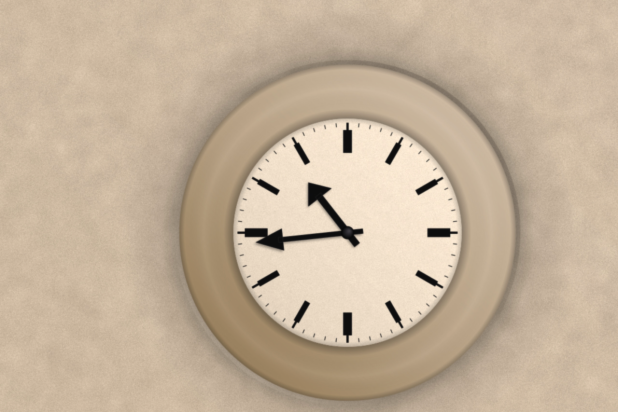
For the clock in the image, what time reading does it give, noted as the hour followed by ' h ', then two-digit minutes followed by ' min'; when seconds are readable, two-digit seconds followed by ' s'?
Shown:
10 h 44 min
